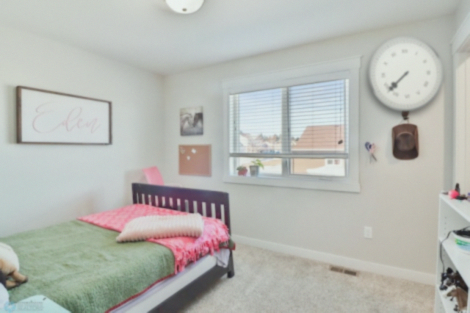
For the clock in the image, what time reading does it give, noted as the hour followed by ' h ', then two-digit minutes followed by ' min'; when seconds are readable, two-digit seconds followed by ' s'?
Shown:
7 h 38 min
